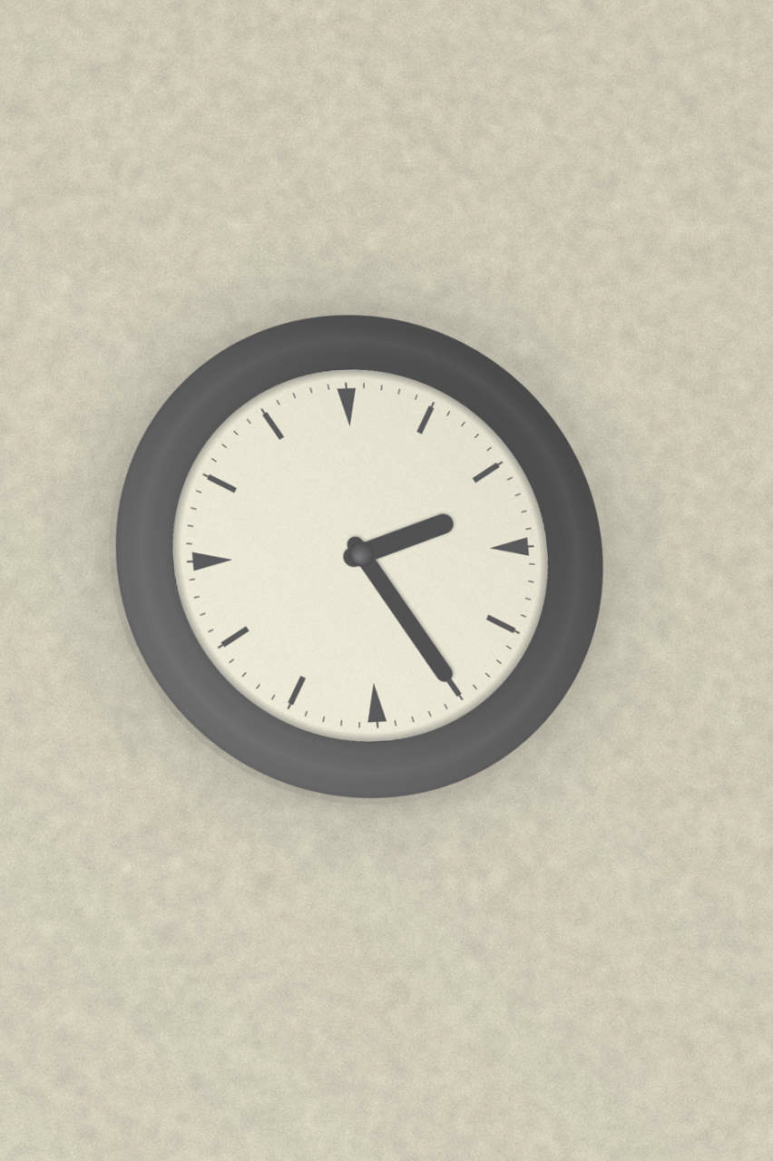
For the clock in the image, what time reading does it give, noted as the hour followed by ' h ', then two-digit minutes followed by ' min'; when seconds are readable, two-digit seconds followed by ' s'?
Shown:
2 h 25 min
